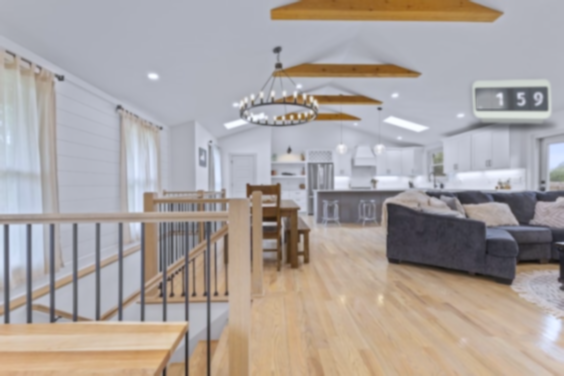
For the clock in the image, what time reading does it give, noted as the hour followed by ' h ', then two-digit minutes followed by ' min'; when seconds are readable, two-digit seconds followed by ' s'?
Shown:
1 h 59 min
